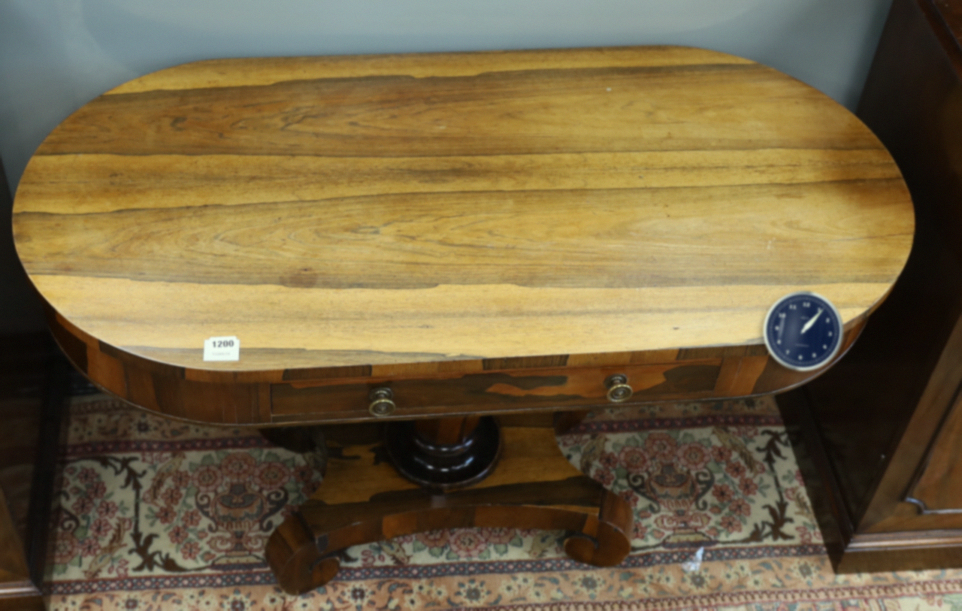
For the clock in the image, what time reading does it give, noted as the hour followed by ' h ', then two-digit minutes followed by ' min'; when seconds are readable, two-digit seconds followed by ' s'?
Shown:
1 h 06 min
